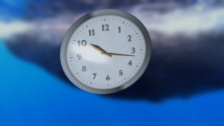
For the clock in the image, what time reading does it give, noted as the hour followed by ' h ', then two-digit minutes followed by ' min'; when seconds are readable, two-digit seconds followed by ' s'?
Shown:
10 h 17 min
